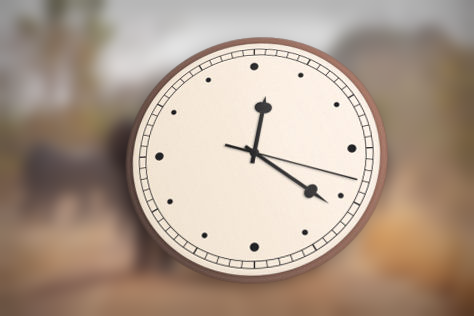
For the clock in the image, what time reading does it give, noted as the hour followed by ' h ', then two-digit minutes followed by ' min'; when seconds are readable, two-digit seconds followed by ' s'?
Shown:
12 h 21 min 18 s
